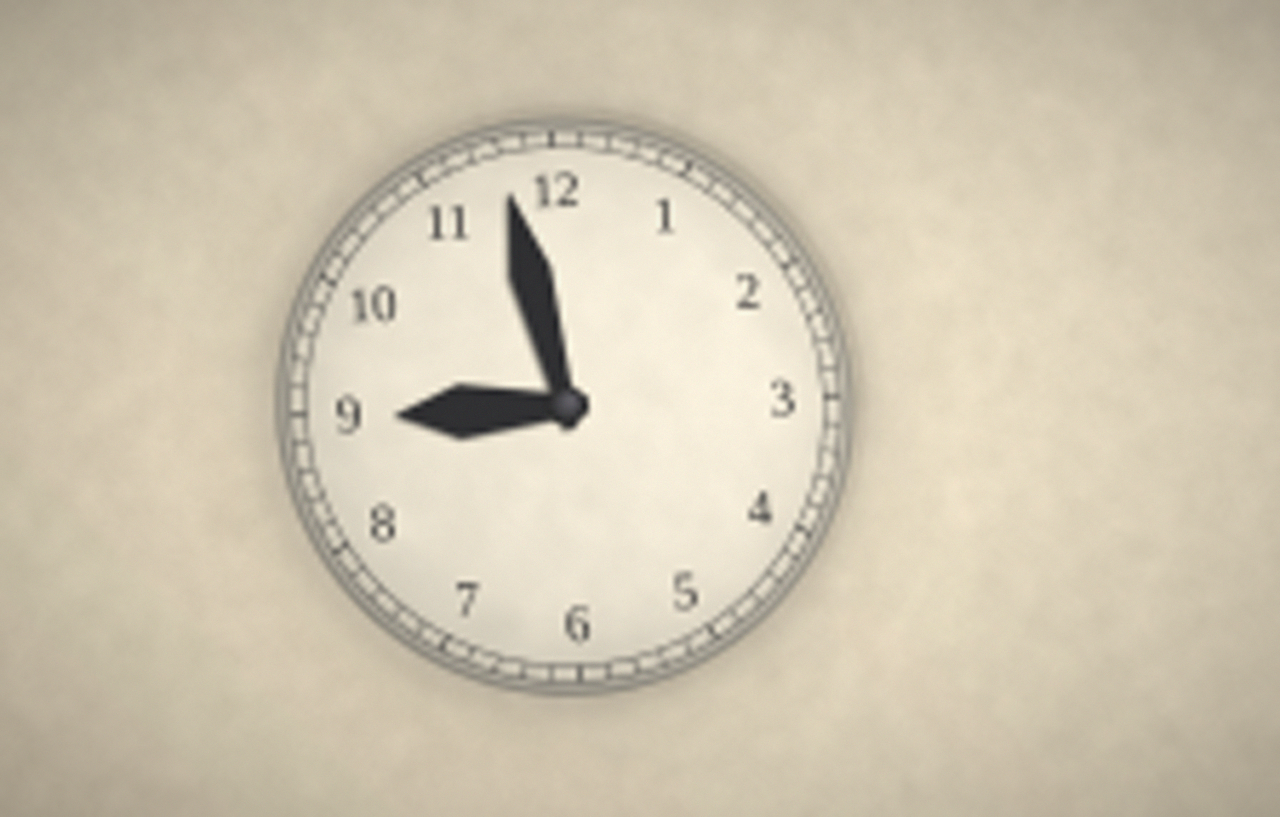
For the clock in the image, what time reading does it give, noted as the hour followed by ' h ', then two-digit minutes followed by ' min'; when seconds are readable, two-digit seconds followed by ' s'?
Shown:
8 h 58 min
